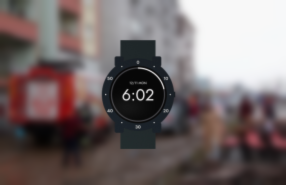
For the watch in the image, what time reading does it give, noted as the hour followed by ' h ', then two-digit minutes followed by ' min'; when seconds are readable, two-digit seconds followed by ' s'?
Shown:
6 h 02 min
